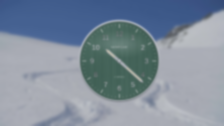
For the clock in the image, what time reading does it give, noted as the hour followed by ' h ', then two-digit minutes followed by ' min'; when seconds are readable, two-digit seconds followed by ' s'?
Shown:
10 h 22 min
